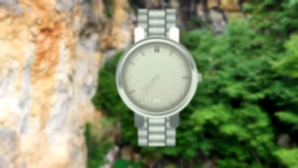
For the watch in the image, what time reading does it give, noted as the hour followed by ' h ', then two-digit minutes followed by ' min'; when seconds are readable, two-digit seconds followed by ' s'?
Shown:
7 h 36 min
